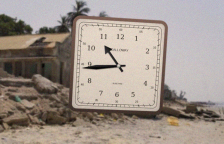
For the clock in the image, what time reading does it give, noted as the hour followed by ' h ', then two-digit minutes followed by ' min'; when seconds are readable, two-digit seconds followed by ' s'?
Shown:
10 h 44 min
